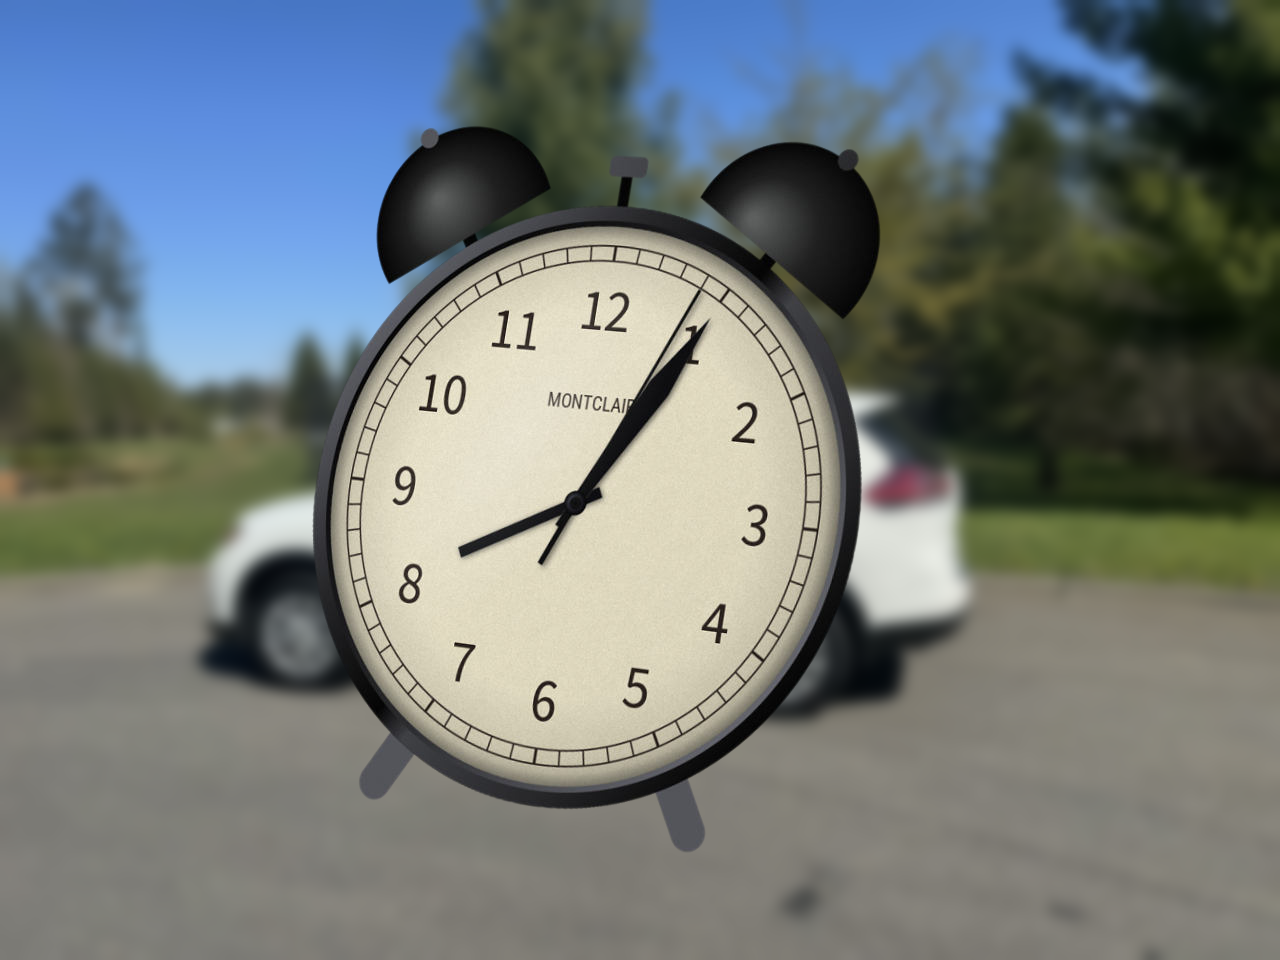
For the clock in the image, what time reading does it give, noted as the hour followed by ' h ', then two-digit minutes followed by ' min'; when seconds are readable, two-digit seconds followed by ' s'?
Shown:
8 h 05 min 04 s
